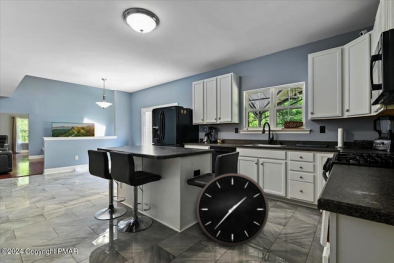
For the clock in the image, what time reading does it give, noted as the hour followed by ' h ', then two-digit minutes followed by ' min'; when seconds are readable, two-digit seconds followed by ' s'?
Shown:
1 h 37 min
